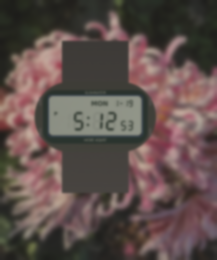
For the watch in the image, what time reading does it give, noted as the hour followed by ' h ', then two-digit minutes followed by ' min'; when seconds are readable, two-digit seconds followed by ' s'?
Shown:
5 h 12 min
